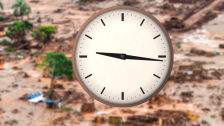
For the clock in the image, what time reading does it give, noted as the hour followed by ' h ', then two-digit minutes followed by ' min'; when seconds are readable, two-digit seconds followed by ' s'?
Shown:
9 h 16 min
